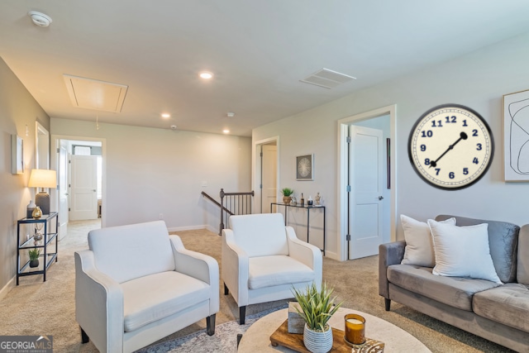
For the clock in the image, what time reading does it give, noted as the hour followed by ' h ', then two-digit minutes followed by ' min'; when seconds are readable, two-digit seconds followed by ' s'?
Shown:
1 h 38 min
